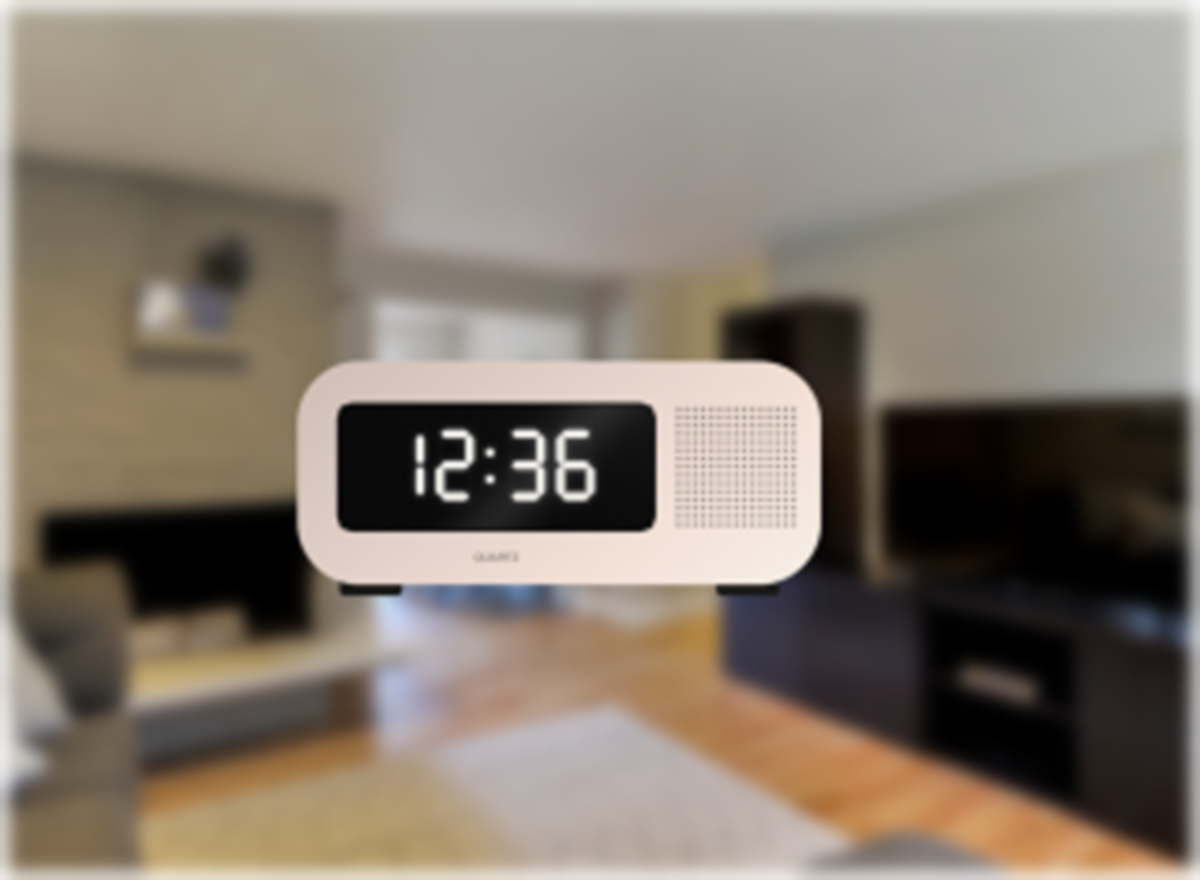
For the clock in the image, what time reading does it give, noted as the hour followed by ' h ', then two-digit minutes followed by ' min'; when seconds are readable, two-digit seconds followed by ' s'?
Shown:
12 h 36 min
